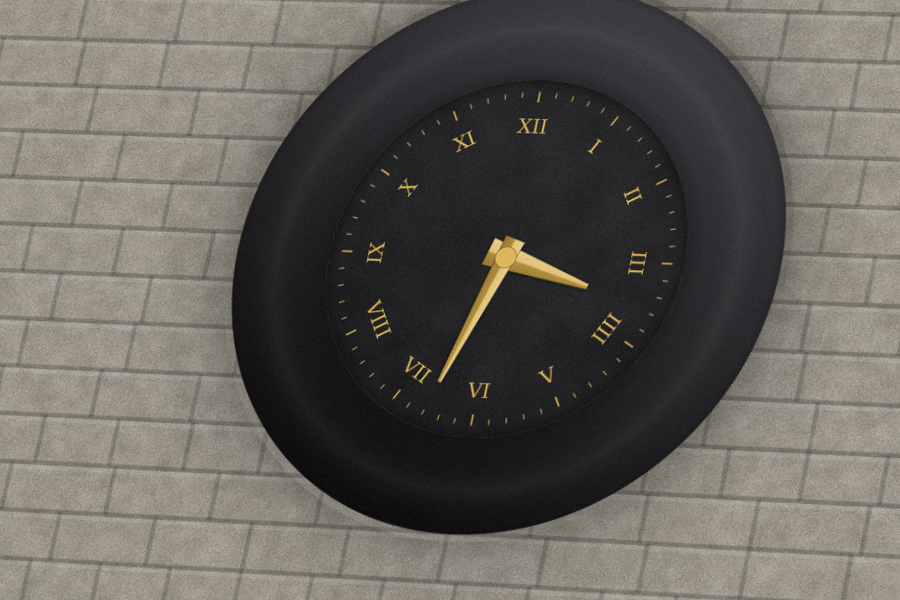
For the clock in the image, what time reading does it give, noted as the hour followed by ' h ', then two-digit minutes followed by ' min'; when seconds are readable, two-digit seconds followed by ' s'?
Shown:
3 h 33 min
